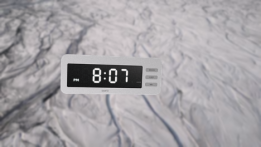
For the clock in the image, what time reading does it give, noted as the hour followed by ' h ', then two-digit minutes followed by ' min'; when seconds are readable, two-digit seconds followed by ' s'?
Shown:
8 h 07 min
